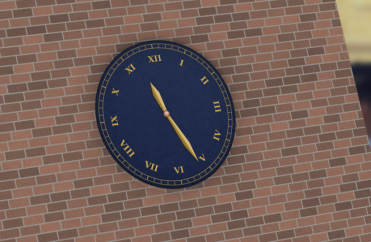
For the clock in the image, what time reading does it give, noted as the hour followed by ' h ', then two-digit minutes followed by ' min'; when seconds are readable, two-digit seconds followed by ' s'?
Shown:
11 h 26 min
